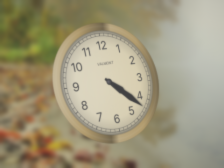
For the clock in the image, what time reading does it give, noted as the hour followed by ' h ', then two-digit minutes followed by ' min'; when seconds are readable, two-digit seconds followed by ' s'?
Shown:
4 h 22 min
